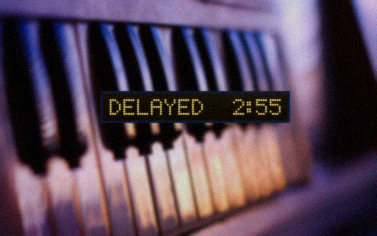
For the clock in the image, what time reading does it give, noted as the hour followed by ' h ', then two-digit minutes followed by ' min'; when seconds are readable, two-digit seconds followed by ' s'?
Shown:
2 h 55 min
